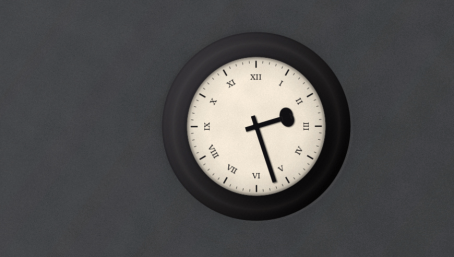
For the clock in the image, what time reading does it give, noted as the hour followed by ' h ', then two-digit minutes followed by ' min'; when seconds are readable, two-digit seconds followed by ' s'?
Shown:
2 h 27 min
